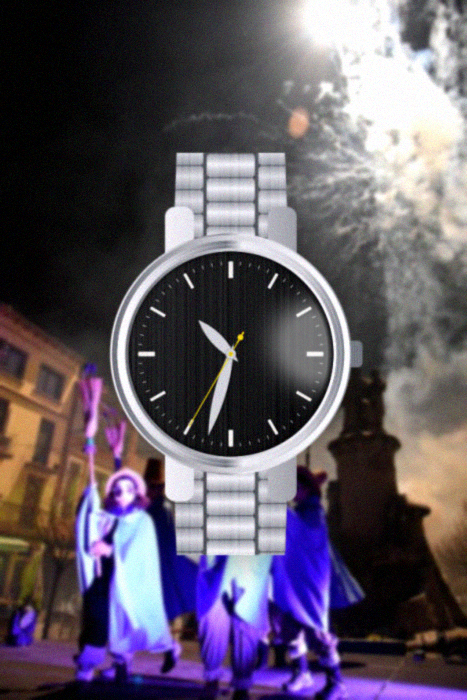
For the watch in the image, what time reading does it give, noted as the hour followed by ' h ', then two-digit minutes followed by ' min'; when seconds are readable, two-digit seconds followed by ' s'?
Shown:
10 h 32 min 35 s
